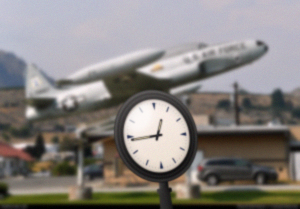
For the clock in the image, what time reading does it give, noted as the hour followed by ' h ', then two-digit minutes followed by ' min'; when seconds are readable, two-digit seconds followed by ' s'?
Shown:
12 h 44 min
